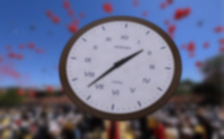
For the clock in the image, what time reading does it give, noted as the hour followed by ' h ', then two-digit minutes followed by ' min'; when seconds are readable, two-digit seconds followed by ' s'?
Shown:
1 h 37 min
